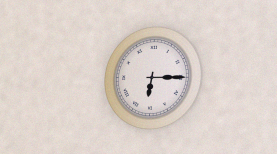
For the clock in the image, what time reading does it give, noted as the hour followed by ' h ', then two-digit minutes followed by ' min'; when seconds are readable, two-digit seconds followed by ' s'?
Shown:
6 h 15 min
